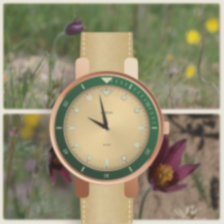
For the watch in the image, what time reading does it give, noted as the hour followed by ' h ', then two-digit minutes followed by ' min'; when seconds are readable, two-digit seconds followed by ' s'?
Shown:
9 h 58 min
